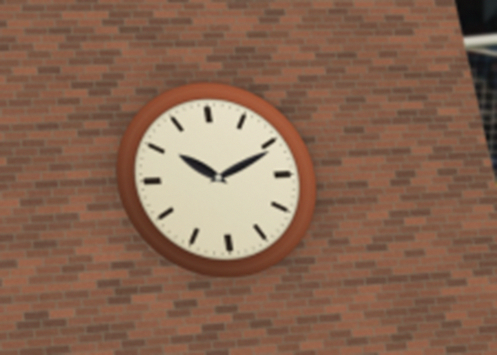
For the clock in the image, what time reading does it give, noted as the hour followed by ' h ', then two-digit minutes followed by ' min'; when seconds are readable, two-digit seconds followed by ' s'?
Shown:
10 h 11 min
